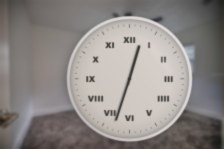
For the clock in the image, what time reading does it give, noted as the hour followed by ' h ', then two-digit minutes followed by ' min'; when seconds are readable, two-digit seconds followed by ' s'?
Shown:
12 h 33 min
